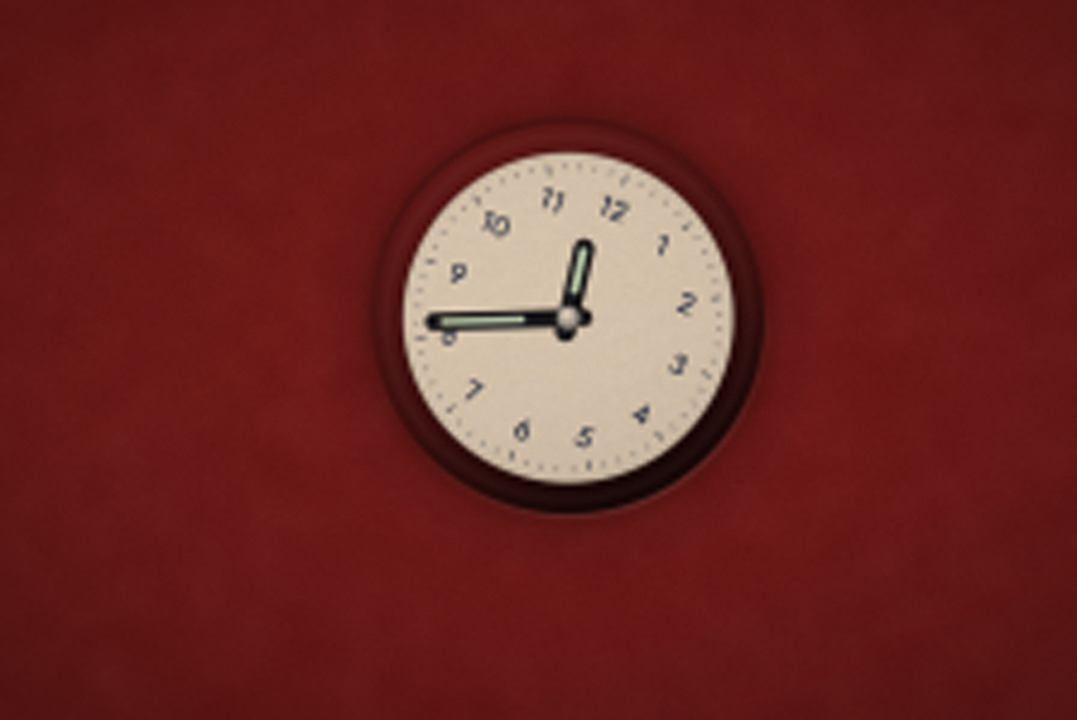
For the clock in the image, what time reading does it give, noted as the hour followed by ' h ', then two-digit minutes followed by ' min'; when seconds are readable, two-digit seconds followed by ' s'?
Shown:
11 h 41 min
